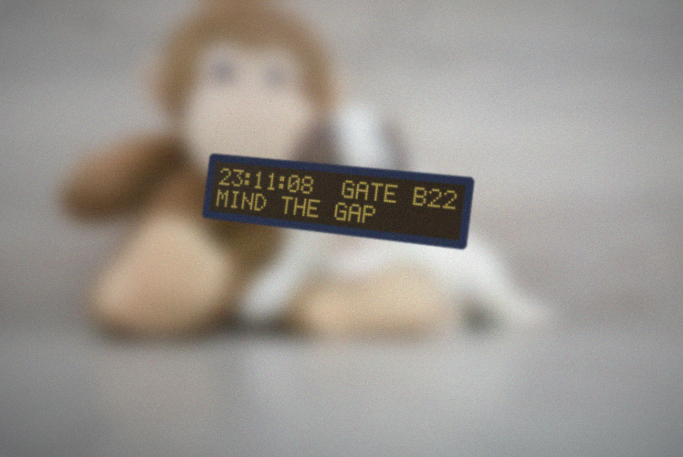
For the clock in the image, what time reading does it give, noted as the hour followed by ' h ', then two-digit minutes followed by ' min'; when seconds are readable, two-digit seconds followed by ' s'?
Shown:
23 h 11 min 08 s
